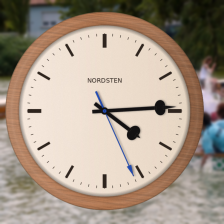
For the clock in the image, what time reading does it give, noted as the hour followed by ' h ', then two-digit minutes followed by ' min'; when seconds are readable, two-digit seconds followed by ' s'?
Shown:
4 h 14 min 26 s
